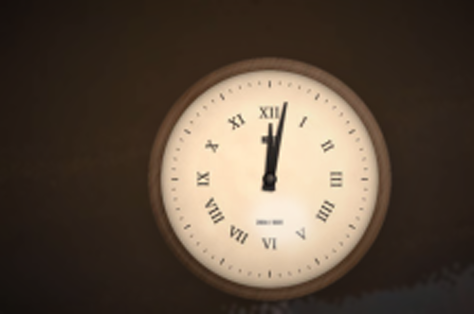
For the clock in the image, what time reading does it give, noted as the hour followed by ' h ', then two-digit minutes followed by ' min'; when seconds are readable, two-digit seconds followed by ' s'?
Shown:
12 h 02 min
